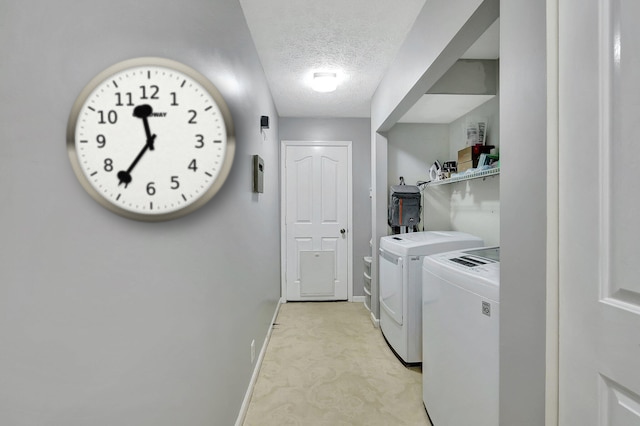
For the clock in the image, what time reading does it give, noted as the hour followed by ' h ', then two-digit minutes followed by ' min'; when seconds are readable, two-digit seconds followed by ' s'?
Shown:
11 h 36 min
